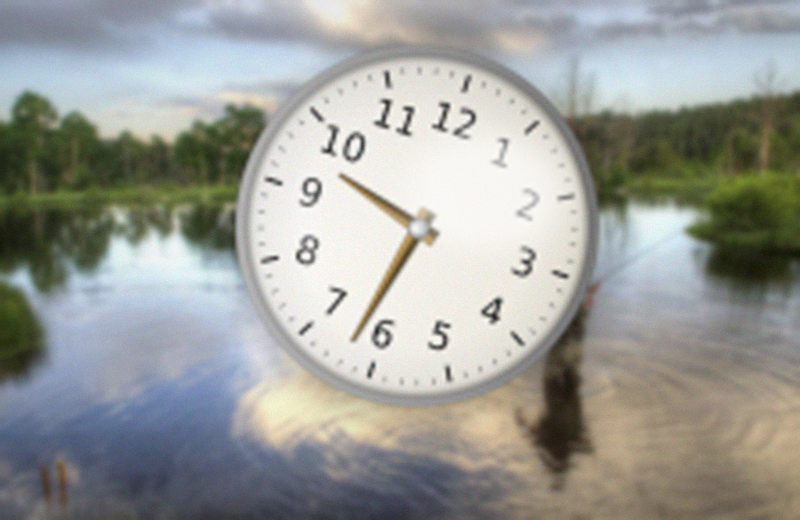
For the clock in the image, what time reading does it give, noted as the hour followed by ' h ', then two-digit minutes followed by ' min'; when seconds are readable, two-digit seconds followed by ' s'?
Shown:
9 h 32 min
